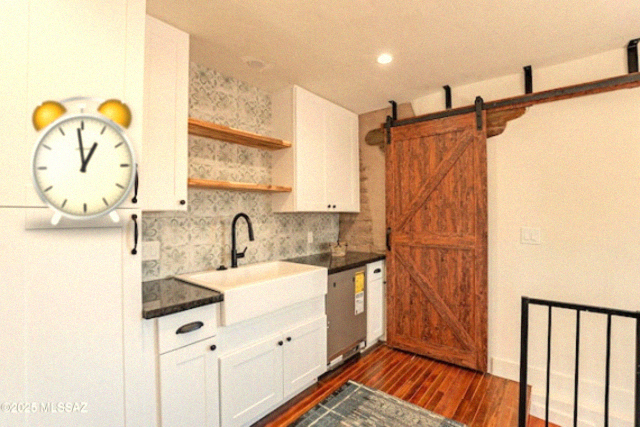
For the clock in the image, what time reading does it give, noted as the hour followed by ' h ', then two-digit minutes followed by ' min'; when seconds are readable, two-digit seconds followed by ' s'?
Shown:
12 h 59 min
